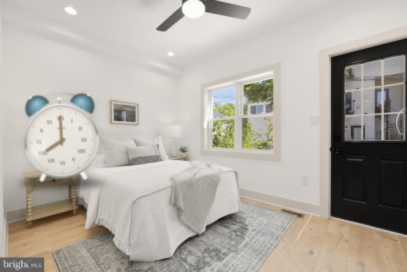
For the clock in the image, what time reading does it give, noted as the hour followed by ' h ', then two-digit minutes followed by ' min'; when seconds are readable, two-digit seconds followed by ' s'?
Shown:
8 h 00 min
